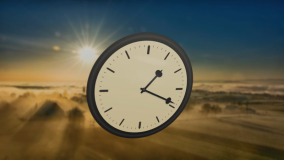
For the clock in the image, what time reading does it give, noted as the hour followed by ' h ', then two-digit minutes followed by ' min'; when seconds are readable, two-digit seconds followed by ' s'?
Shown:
1 h 19 min
